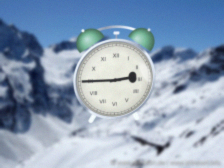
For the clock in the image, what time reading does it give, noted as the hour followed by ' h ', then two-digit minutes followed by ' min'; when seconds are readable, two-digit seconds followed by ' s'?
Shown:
2 h 45 min
